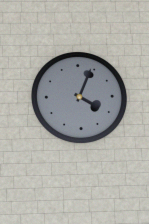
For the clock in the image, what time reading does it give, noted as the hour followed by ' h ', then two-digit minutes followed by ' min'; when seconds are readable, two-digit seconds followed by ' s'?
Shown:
4 h 04 min
